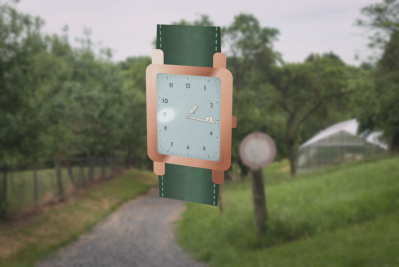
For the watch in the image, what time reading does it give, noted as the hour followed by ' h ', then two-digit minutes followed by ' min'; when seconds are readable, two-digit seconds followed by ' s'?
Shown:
1 h 16 min
